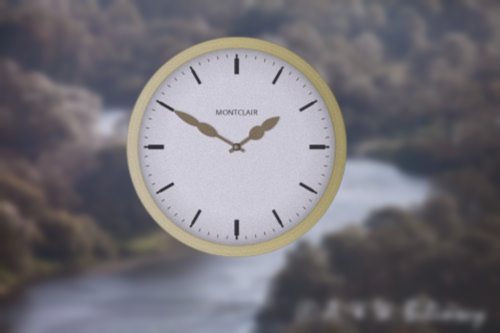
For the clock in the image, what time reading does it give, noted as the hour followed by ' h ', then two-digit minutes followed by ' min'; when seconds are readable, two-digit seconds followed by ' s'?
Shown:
1 h 50 min
